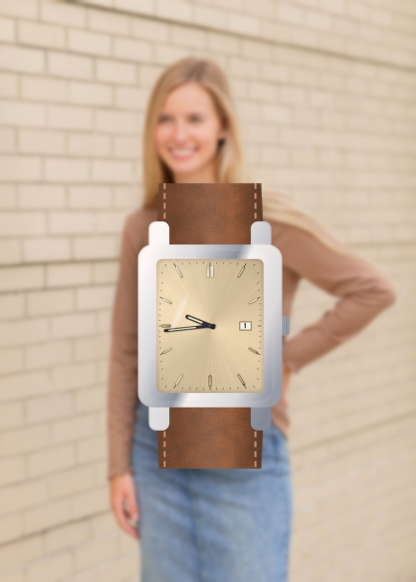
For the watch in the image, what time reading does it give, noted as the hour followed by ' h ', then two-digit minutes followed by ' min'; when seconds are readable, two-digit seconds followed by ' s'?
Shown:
9 h 44 min
